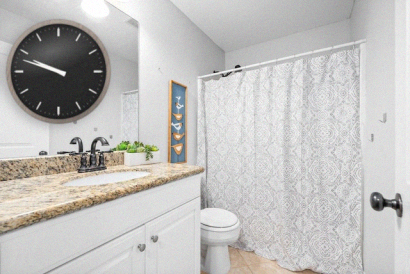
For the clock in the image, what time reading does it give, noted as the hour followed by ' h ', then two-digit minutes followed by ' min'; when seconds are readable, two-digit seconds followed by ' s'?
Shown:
9 h 48 min
